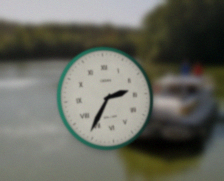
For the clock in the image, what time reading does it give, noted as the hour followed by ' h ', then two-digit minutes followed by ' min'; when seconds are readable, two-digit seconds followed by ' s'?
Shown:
2 h 36 min
